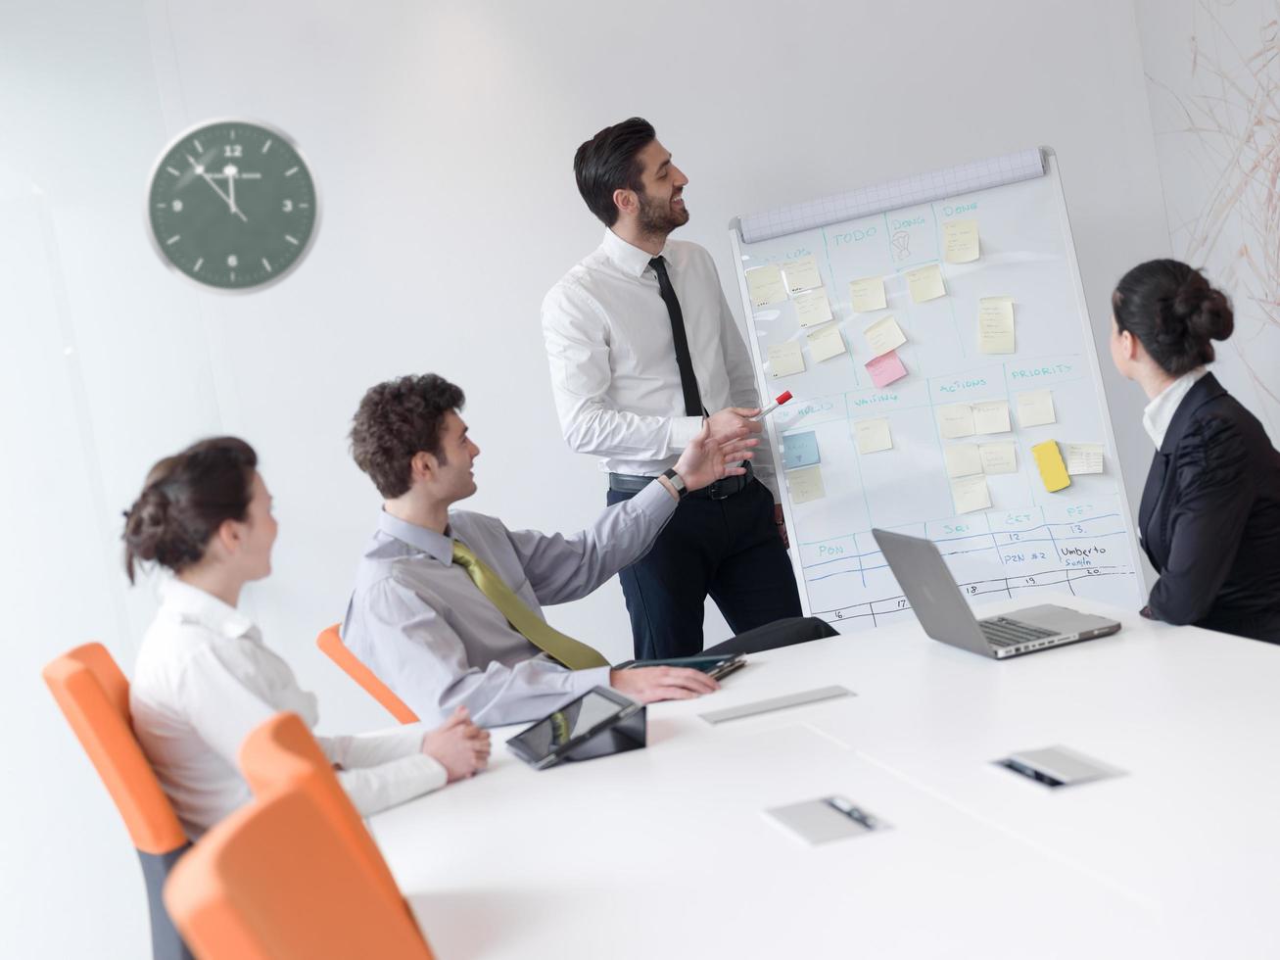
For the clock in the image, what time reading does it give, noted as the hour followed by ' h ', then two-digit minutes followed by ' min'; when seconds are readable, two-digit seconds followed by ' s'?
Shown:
11 h 52 min 53 s
